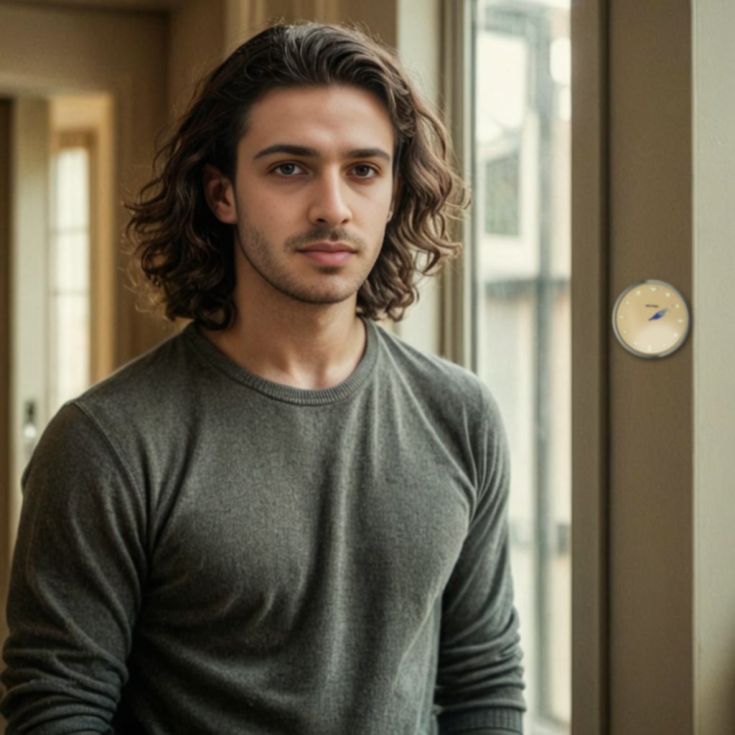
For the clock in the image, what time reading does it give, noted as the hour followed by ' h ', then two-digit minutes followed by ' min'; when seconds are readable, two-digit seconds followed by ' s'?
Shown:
2 h 09 min
